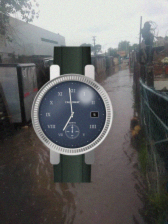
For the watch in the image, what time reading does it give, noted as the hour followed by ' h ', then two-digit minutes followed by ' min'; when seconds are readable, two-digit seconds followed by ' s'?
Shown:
6 h 59 min
